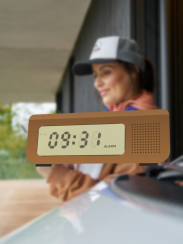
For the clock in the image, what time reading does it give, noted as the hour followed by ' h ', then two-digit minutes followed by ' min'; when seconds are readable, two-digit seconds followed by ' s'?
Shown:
9 h 31 min
